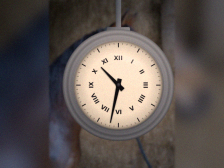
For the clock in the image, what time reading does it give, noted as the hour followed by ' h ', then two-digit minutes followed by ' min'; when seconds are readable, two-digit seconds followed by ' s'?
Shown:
10 h 32 min
